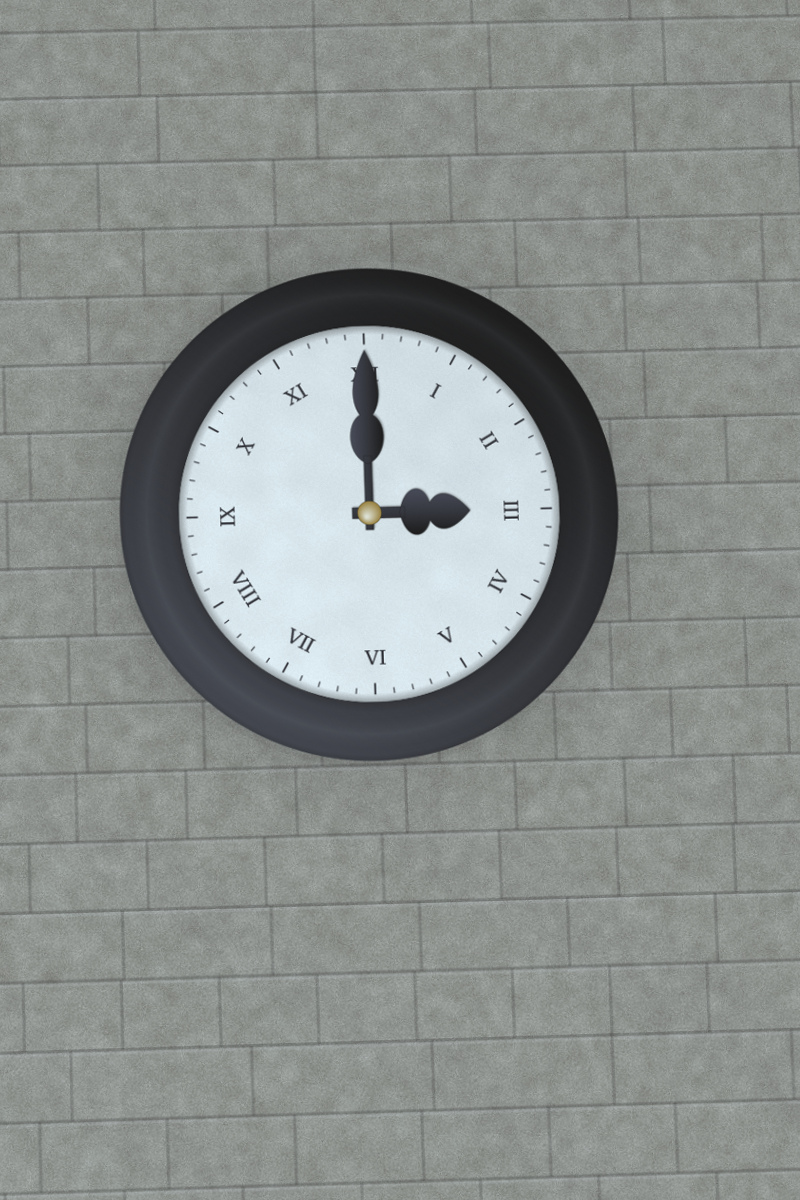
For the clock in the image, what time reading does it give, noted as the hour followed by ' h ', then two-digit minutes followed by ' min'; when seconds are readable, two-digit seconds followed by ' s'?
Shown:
3 h 00 min
